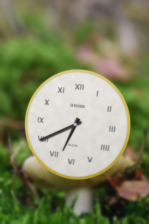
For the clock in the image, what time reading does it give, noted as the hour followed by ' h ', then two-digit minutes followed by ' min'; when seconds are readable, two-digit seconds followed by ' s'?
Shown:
6 h 40 min
